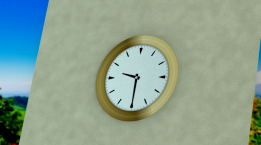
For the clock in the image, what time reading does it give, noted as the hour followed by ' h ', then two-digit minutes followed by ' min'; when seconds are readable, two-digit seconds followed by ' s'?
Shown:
9 h 30 min
